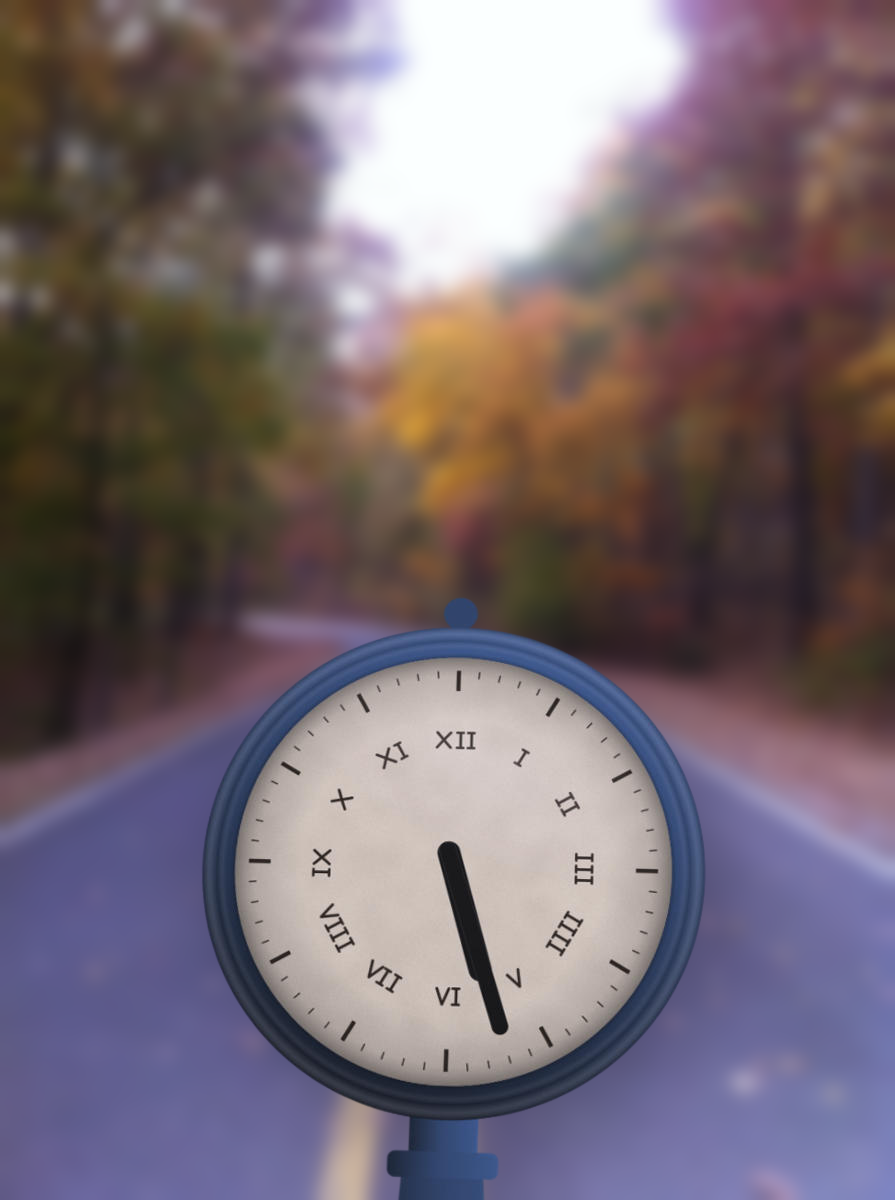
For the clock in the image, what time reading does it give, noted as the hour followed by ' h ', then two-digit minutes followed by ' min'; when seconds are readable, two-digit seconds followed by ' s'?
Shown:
5 h 27 min
